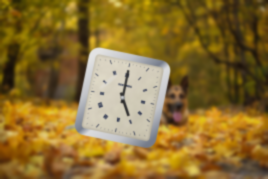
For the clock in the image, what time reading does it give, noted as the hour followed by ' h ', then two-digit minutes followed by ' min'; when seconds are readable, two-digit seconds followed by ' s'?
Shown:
5 h 00 min
